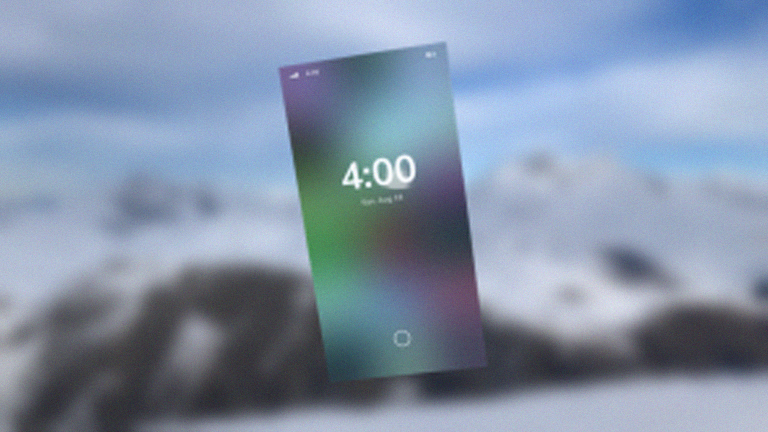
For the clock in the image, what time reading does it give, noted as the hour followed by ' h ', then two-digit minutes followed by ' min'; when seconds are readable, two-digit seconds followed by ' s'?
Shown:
4 h 00 min
